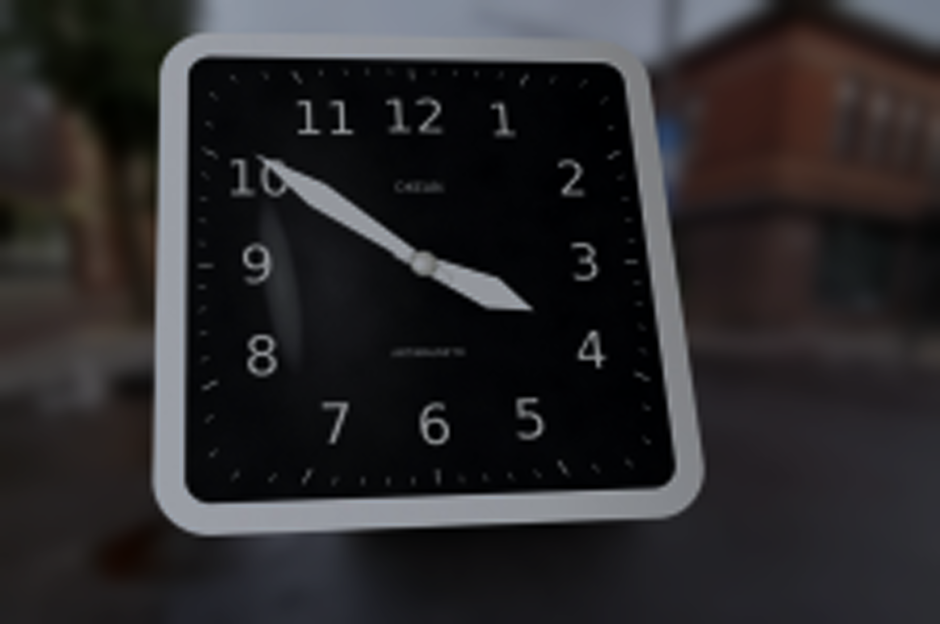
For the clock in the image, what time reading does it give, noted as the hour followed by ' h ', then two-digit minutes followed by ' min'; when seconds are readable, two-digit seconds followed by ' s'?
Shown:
3 h 51 min
